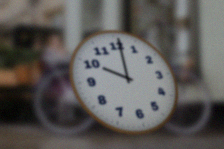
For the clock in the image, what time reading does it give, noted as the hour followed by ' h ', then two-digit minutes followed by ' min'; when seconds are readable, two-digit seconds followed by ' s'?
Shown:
10 h 01 min
